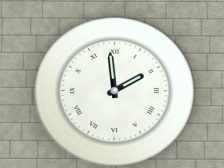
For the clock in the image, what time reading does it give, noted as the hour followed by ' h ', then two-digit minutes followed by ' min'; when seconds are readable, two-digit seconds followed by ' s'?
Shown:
1 h 59 min
